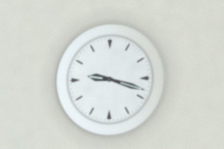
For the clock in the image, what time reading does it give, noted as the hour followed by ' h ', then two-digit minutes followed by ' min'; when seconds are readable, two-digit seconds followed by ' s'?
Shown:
9 h 18 min
